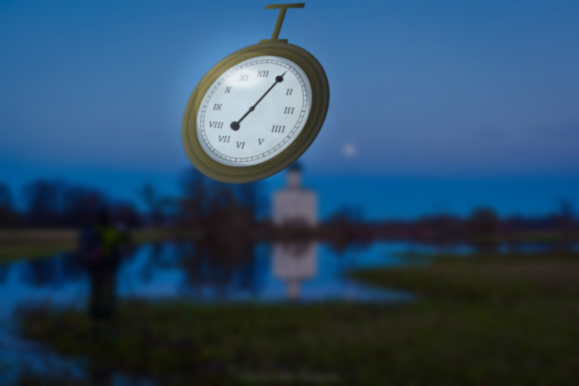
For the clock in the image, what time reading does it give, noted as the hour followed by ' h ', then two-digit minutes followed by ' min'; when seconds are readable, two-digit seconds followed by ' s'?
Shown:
7 h 05 min
